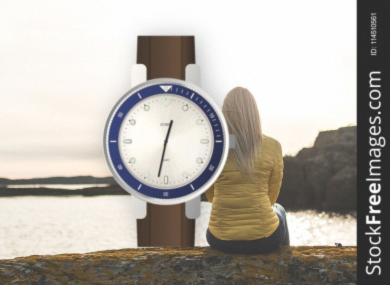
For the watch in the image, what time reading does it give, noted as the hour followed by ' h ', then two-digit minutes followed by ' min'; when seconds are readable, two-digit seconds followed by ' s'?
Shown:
12 h 32 min
